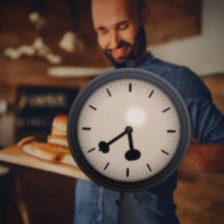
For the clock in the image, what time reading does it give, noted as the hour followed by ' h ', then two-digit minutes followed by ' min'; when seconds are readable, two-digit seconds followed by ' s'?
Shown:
5 h 39 min
